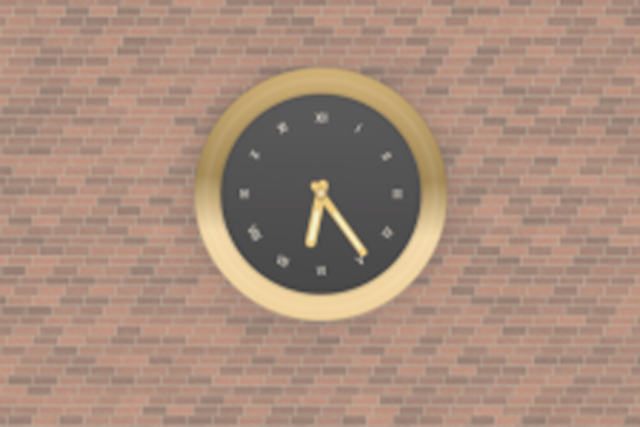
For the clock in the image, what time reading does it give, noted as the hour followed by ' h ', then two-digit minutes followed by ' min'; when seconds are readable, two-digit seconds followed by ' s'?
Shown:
6 h 24 min
